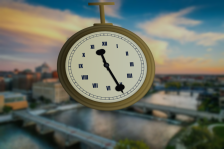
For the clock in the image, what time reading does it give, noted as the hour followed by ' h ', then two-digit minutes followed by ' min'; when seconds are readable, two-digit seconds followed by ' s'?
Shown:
11 h 26 min
